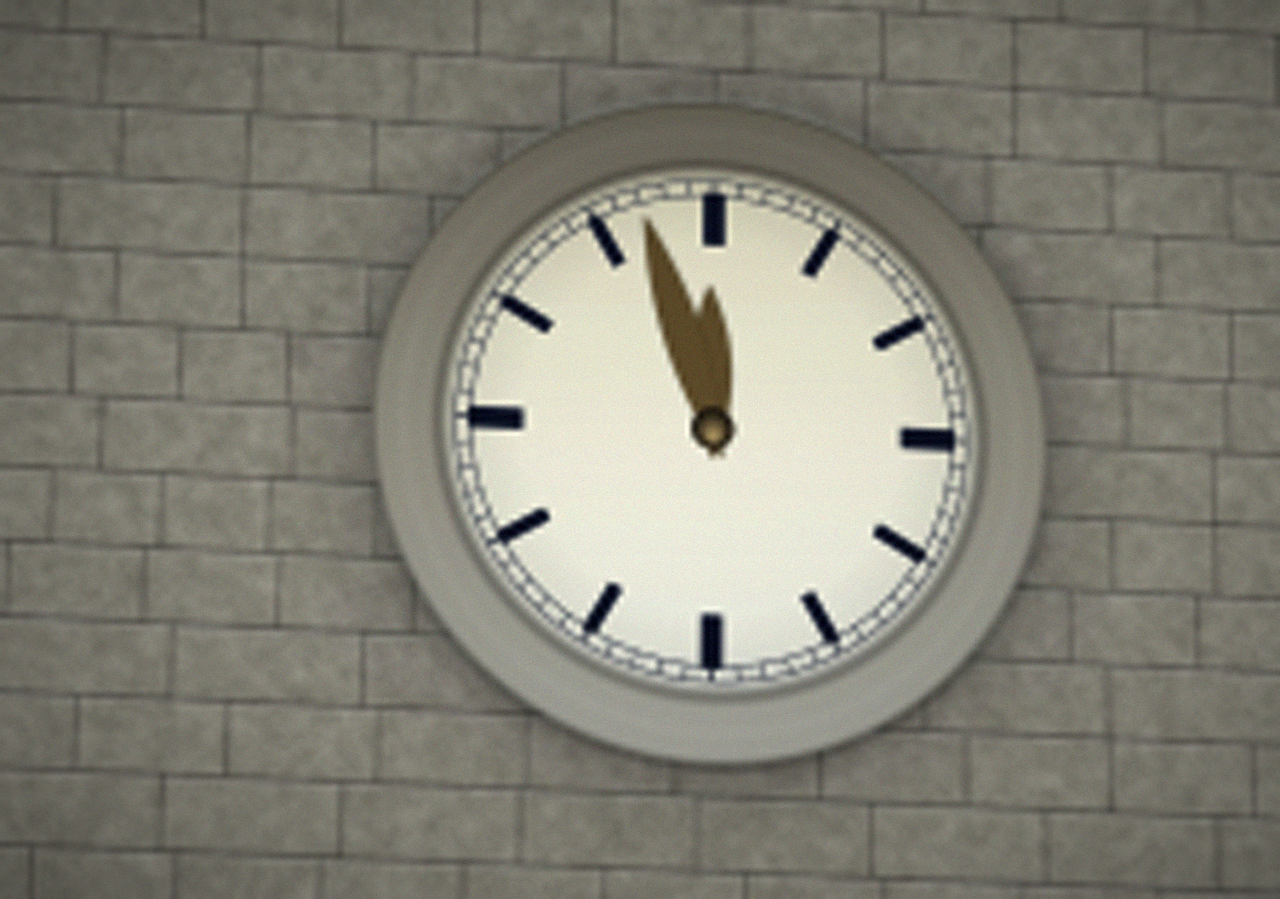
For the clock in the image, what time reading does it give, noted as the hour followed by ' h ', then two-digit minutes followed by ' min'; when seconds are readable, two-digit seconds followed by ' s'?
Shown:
11 h 57 min
